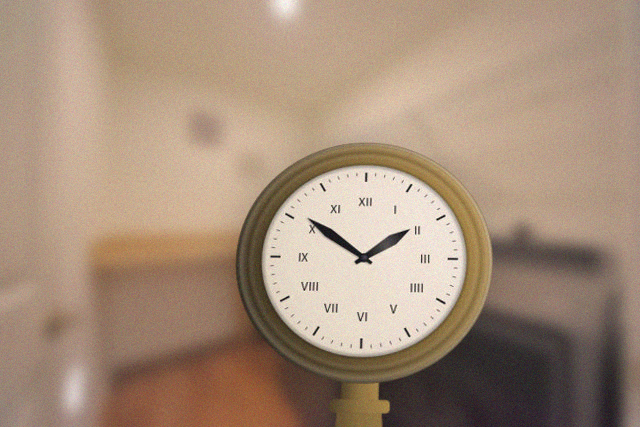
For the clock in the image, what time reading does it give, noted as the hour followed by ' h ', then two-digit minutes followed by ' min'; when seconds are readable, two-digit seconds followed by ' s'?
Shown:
1 h 51 min
